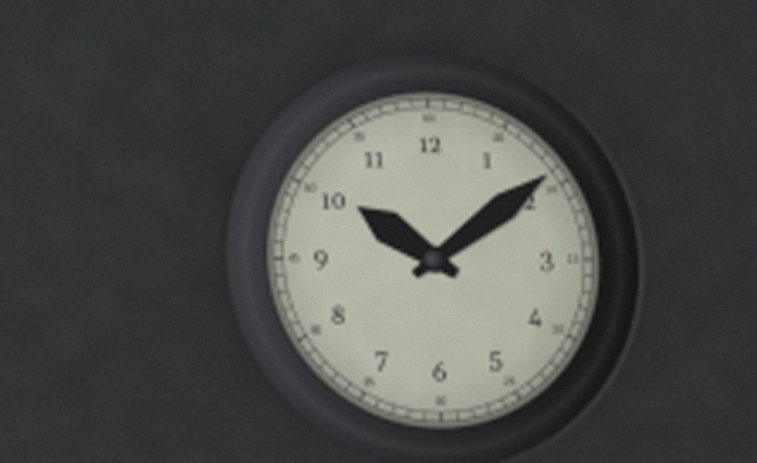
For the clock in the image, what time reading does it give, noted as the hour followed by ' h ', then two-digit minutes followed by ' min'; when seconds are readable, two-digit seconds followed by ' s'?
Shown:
10 h 09 min
